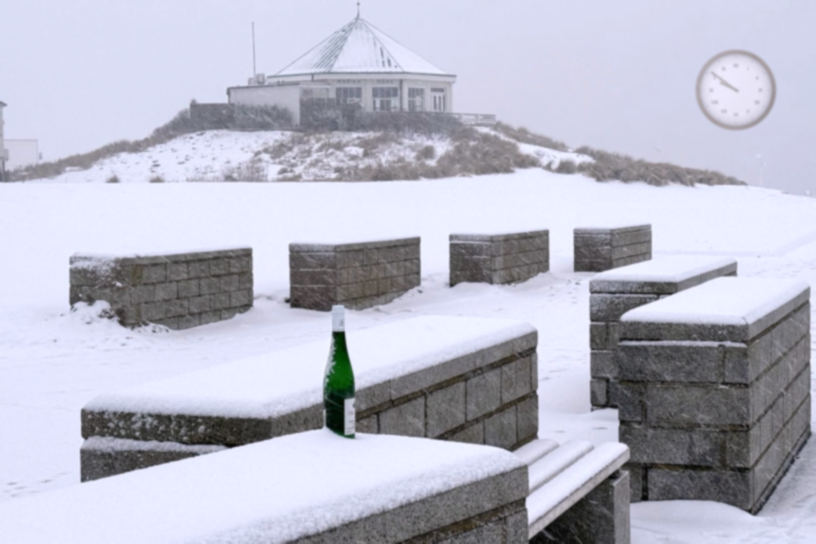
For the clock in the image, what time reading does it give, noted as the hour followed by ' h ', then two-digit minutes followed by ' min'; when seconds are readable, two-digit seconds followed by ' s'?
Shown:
9 h 51 min
